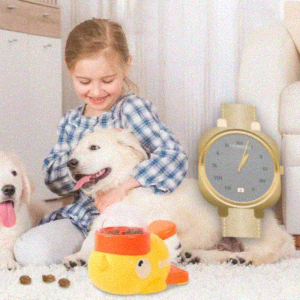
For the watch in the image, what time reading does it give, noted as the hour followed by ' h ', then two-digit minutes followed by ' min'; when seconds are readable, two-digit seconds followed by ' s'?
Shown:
1 h 03 min
